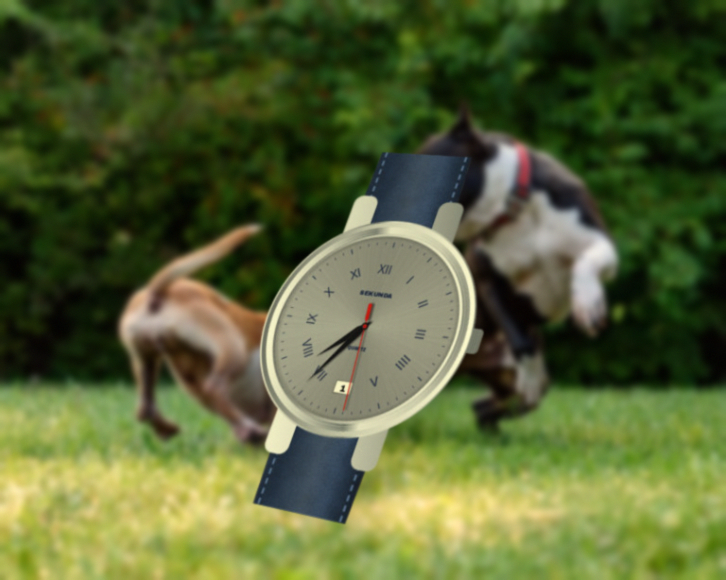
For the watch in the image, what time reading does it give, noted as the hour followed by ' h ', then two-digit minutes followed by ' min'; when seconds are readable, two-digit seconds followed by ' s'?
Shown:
7 h 35 min 29 s
